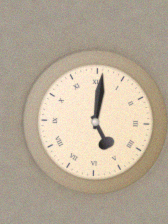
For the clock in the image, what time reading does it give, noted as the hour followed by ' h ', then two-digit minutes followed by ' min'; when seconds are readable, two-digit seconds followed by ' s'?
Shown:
5 h 01 min
